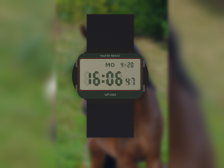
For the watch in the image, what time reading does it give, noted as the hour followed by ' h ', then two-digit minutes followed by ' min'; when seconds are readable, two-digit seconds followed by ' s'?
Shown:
16 h 06 min 47 s
